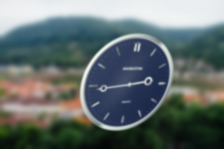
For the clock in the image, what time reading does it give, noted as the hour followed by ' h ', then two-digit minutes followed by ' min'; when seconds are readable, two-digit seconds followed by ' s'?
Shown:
2 h 44 min
